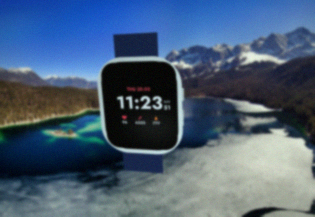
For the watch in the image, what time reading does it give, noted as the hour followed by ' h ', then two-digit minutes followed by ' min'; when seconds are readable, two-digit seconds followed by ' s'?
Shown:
11 h 23 min
